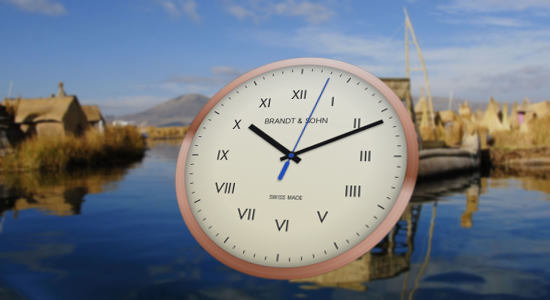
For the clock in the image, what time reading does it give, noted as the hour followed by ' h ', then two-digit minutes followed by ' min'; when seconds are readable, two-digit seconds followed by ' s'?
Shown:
10 h 11 min 03 s
